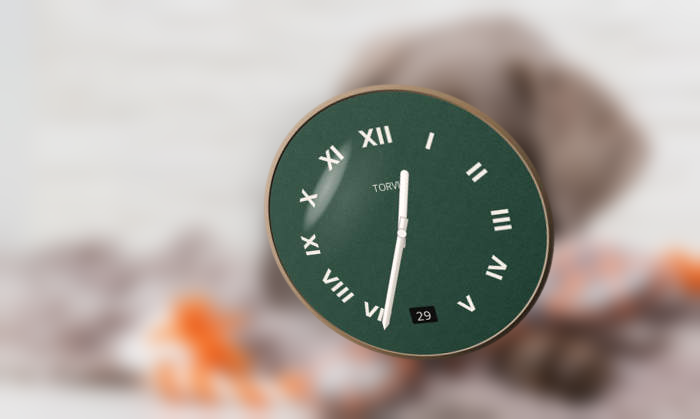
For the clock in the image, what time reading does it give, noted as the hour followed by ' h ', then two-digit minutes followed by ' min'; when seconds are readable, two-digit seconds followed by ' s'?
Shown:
12 h 34 min
